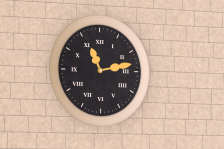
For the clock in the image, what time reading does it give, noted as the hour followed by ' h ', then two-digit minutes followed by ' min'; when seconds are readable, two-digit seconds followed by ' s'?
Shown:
11 h 13 min
